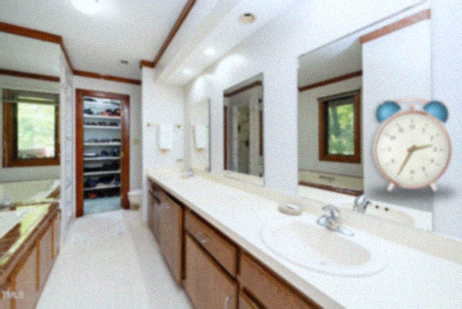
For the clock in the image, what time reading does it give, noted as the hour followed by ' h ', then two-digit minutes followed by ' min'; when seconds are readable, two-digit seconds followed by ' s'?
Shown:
2 h 35 min
